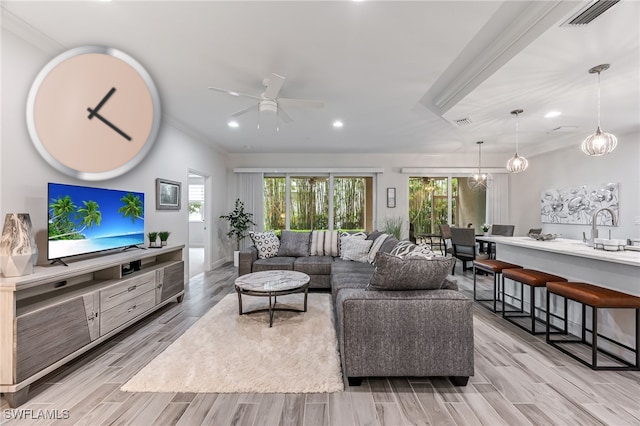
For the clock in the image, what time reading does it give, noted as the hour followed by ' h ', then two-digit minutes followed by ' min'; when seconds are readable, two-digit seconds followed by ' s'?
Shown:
1 h 21 min
